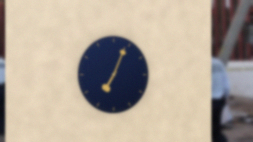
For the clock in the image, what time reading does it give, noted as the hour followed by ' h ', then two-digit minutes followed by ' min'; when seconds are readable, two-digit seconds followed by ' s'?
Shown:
7 h 04 min
